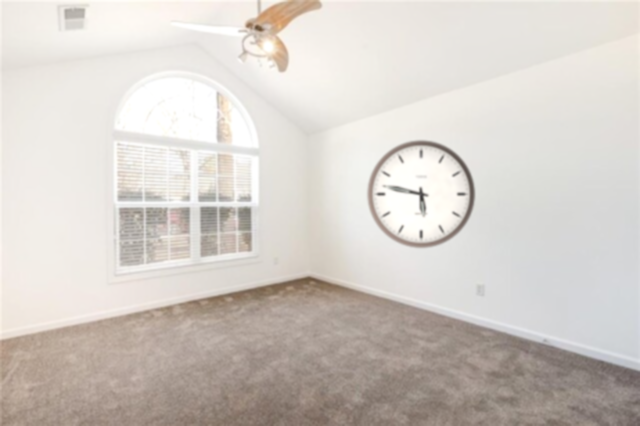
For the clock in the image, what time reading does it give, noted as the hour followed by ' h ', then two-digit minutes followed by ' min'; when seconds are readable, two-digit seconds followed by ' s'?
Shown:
5 h 47 min
